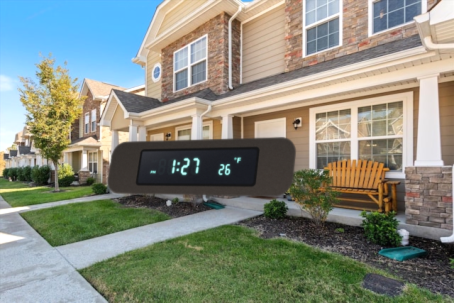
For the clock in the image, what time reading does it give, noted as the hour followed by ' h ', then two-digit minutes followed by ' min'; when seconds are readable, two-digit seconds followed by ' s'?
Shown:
1 h 27 min
